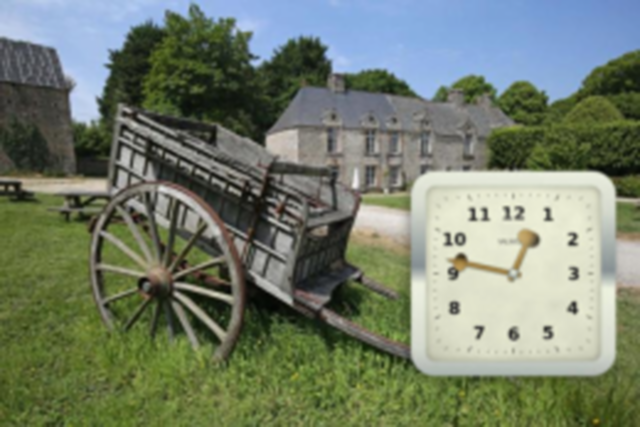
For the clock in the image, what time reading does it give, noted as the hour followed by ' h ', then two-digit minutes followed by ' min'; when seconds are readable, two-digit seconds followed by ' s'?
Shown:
12 h 47 min
